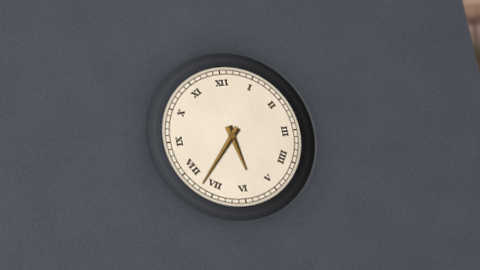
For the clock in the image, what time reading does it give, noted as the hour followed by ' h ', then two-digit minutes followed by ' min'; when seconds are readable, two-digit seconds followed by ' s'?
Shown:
5 h 37 min
